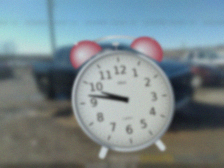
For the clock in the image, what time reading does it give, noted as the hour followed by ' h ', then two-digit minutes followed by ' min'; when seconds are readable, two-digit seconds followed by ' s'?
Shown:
9 h 47 min
